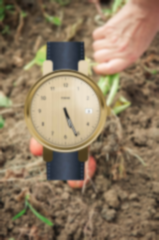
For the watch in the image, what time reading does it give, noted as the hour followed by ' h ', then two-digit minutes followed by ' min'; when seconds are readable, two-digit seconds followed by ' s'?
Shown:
5 h 26 min
